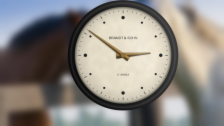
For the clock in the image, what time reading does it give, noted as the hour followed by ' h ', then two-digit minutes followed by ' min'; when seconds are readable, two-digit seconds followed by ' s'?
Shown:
2 h 51 min
